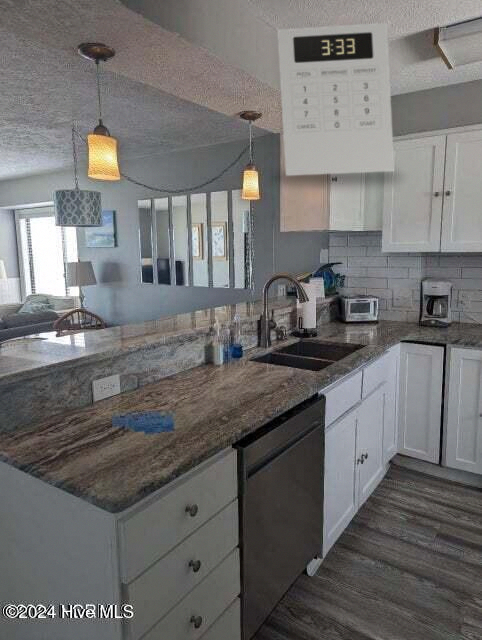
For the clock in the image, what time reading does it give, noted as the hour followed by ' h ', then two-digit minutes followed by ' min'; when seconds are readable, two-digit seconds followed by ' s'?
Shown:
3 h 33 min
